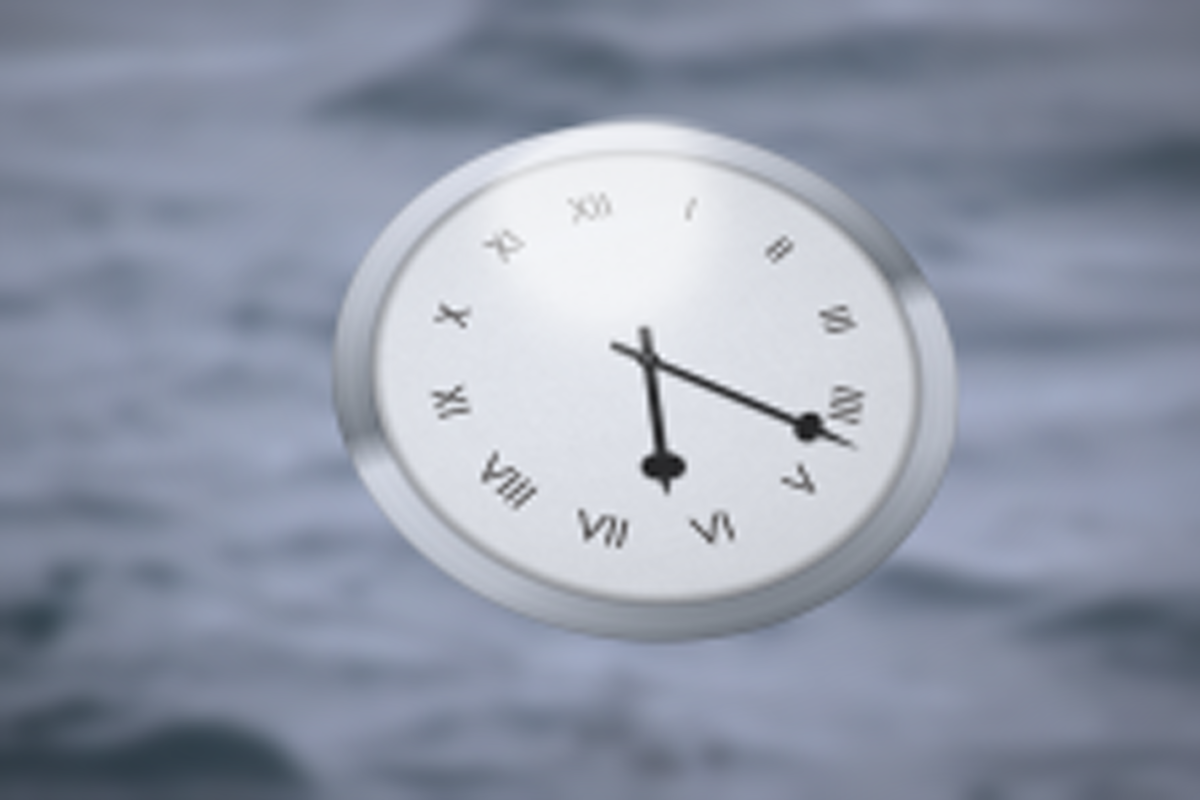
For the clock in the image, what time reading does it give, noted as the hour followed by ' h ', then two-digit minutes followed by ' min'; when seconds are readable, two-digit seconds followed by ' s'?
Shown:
6 h 22 min
